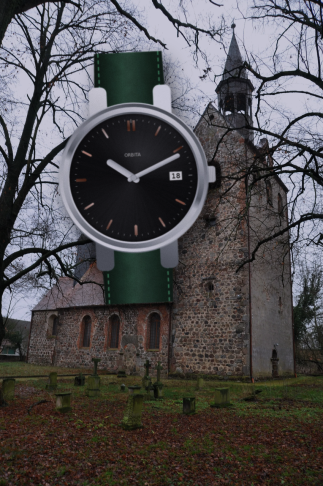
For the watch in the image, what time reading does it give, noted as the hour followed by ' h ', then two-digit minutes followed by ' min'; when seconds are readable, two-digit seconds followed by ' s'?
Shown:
10 h 11 min
